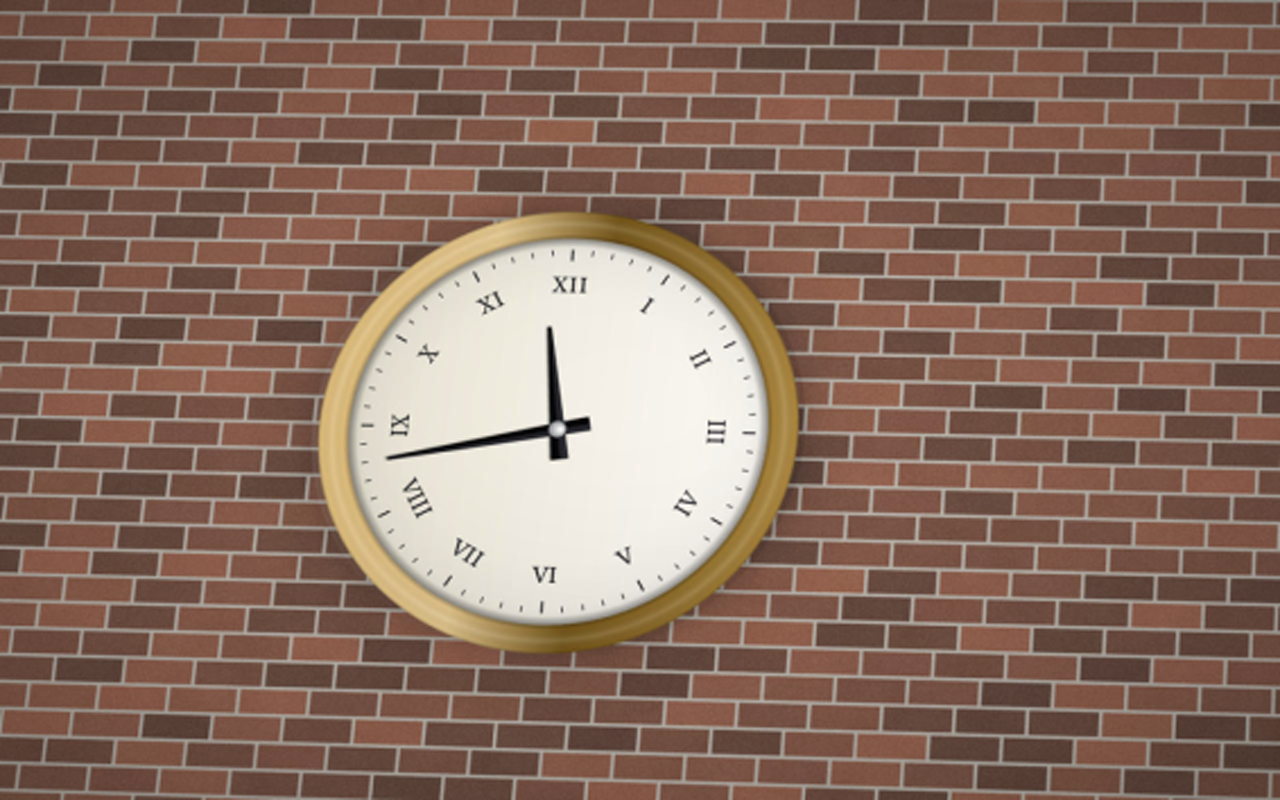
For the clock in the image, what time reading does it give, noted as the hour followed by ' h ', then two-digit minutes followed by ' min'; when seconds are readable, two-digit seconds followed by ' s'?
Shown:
11 h 43 min
